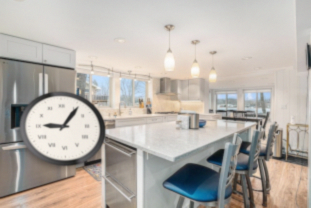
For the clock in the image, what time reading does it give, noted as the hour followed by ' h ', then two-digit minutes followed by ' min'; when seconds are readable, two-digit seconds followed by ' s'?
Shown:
9 h 06 min
